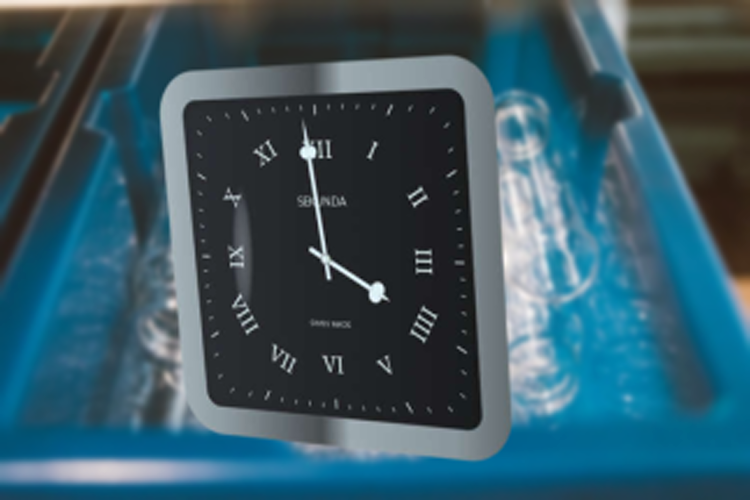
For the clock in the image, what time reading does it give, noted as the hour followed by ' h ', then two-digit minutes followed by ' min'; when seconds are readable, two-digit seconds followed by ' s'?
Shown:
3 h 59 min
